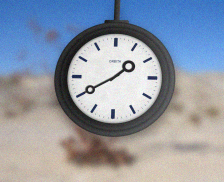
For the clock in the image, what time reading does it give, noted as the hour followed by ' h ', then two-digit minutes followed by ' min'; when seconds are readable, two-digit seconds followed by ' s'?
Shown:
1 h 40 min
